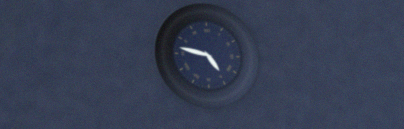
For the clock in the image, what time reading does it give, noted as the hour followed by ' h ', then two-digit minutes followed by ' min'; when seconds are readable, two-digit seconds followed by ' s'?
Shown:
4 h 47 min
